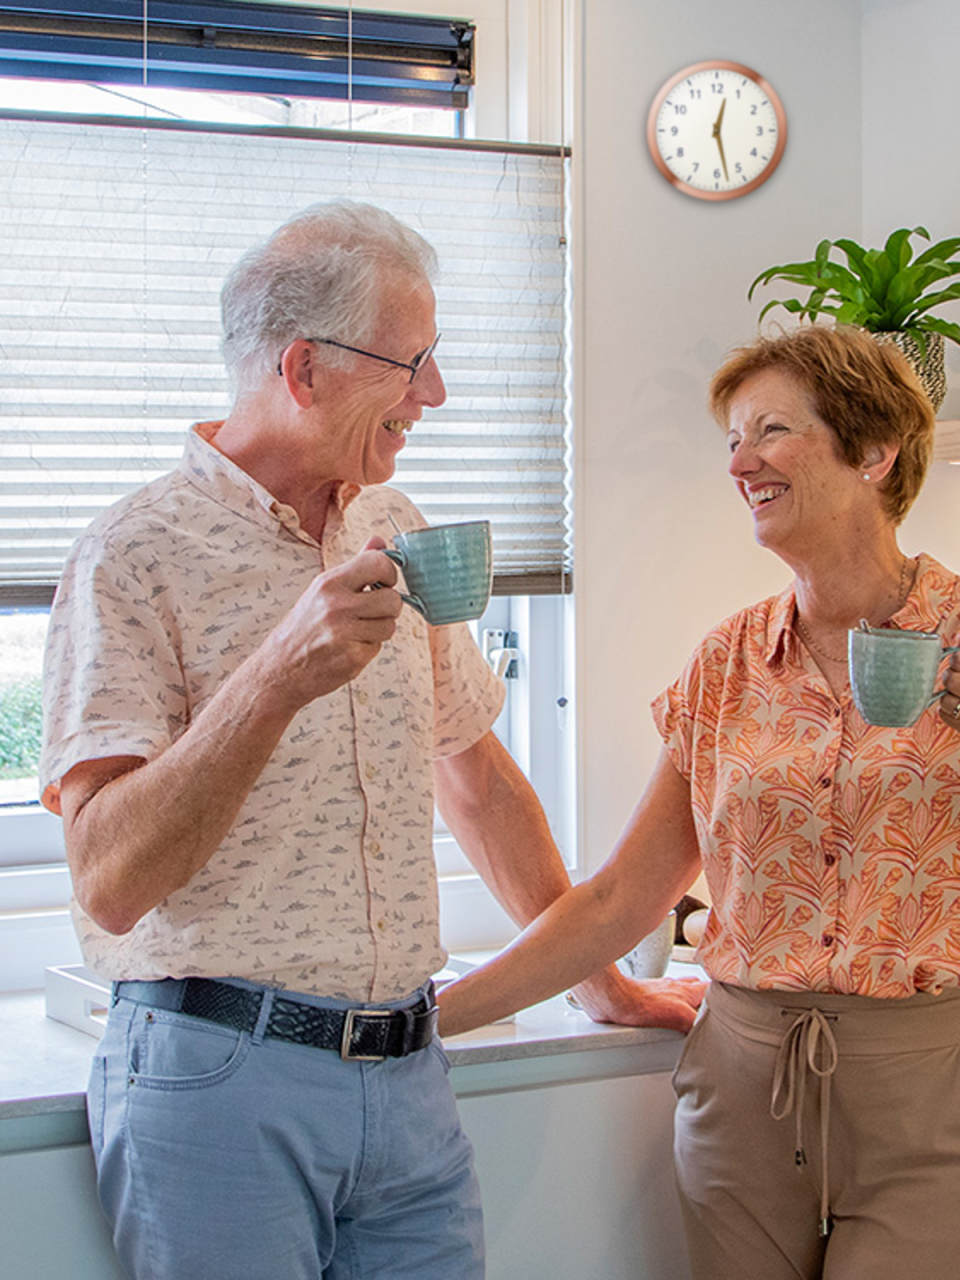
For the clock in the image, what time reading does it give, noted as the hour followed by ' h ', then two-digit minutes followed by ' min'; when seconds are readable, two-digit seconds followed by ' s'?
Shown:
12 h 28 min
